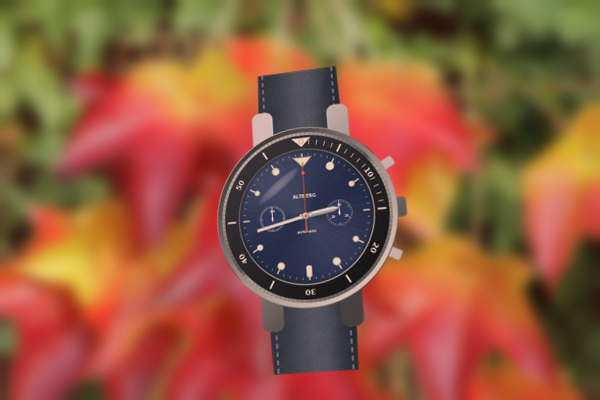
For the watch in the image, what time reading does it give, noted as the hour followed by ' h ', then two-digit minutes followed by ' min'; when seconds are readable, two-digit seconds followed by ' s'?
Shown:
2 h 43 min
